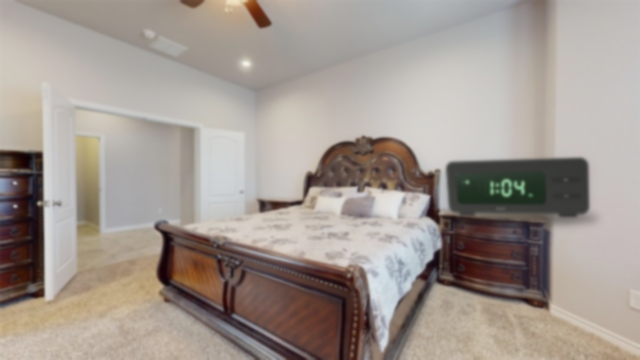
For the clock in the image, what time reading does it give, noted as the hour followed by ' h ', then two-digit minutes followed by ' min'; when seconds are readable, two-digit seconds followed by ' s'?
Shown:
1 h 04 min
